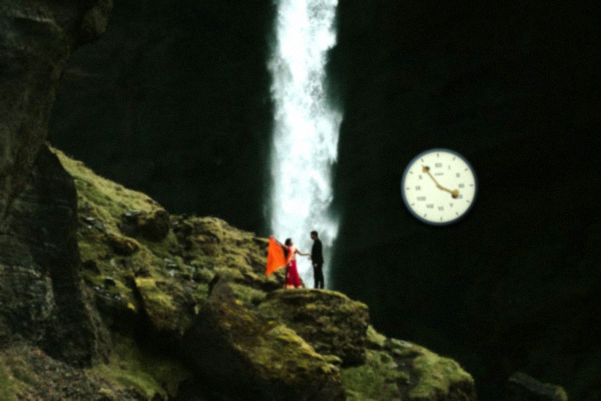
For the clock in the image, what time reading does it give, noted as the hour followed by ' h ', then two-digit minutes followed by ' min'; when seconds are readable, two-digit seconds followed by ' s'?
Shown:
3 h 54 min
